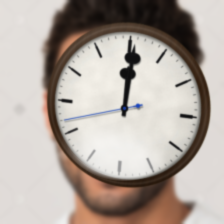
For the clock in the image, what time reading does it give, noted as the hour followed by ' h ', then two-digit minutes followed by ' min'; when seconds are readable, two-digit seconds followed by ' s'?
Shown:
12 h 00 min 42 s
